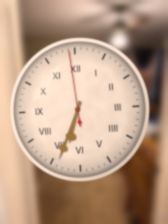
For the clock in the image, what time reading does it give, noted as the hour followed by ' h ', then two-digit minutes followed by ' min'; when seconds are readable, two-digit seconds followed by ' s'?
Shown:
6 h 33 min 59 s
